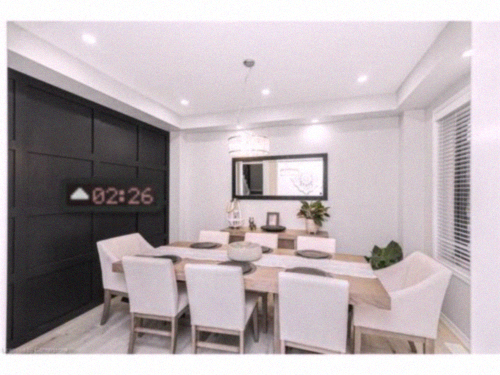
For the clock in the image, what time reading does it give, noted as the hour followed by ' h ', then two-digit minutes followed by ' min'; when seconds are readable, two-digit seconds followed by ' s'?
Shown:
2 h 26 min
